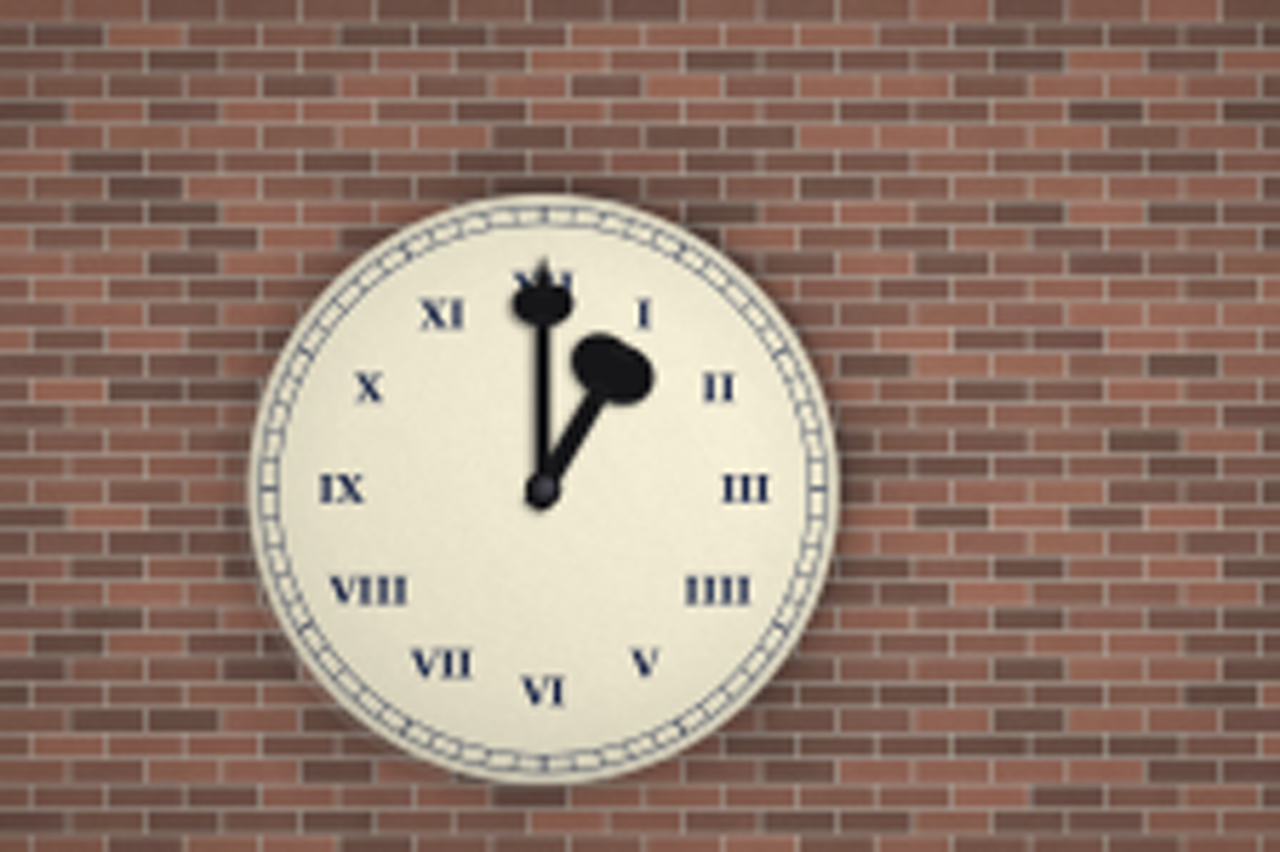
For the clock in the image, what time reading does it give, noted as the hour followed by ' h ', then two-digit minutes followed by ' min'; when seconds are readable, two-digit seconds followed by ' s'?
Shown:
1 h 00 min
